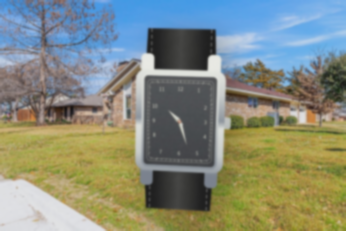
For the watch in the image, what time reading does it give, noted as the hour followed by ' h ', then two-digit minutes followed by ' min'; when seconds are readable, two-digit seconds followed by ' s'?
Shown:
10 h 27 min
